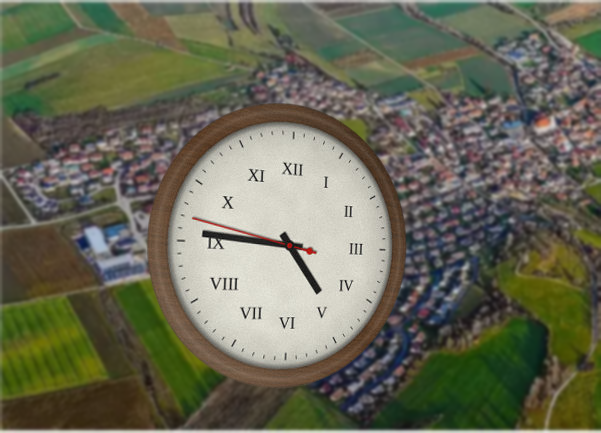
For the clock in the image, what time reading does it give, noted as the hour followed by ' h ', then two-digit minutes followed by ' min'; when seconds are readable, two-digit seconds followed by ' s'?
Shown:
4 h 45 min 47 s
